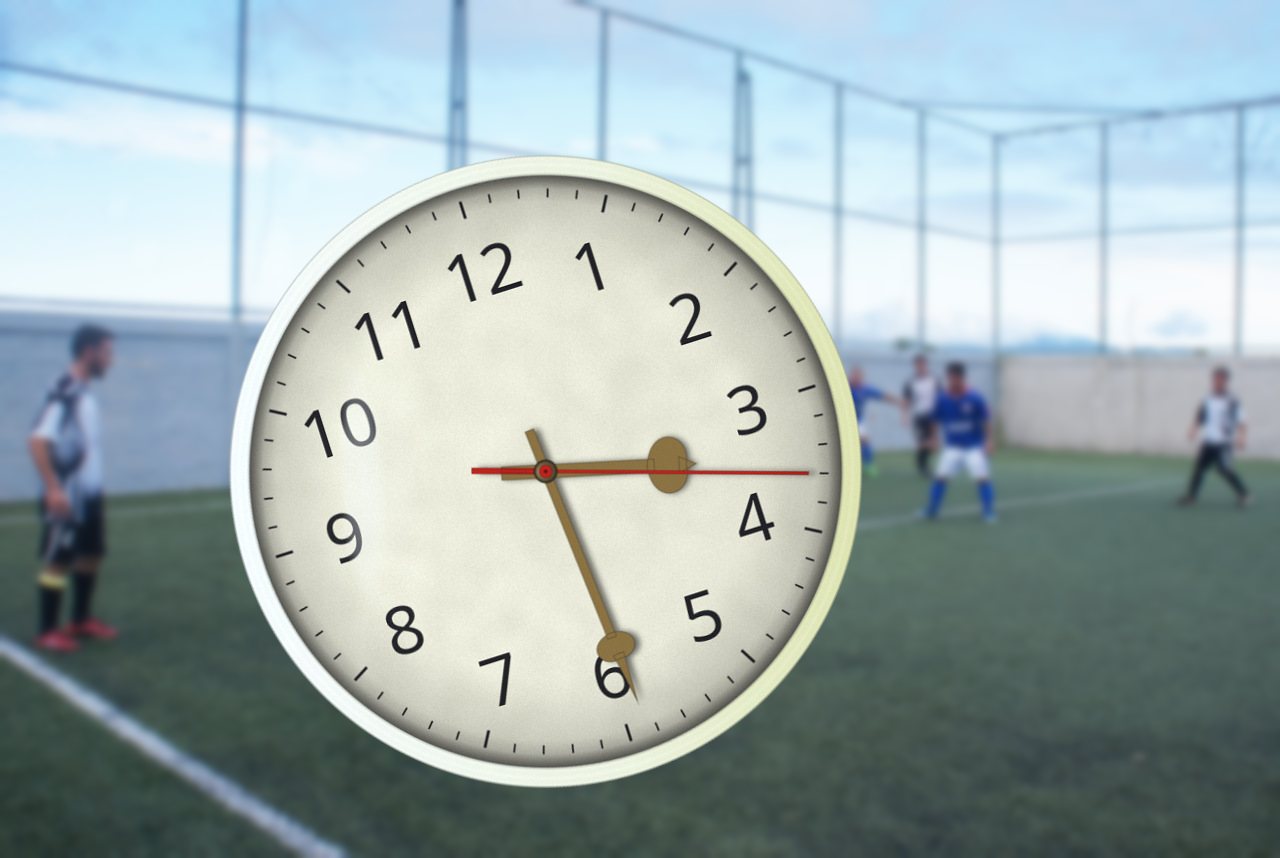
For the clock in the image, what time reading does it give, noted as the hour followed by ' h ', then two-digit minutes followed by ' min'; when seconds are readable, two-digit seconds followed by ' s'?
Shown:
3 h 29 min 18 s
